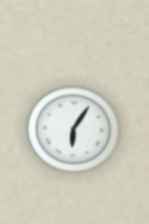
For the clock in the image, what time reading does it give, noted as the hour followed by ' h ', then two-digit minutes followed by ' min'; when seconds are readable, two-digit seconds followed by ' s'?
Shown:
6 h 05 min
